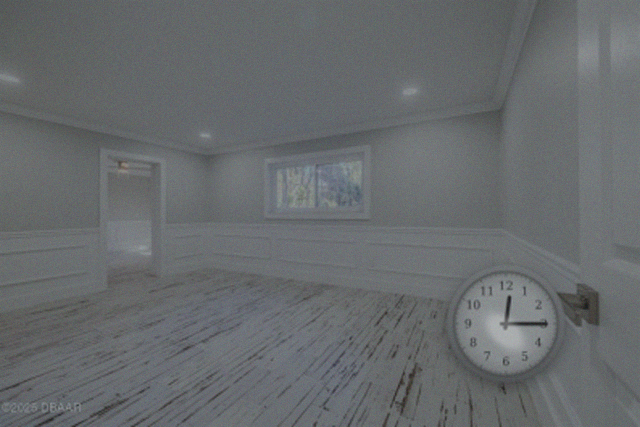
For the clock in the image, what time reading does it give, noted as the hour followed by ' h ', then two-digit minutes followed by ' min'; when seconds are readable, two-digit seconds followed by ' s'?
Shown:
12 h 15 min
